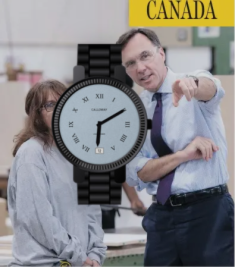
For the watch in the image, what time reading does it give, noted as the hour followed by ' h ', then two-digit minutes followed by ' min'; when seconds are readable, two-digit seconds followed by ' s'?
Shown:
6 h 10 min
